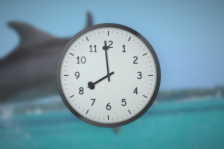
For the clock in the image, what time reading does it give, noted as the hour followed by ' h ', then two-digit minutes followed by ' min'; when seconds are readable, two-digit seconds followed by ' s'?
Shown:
7 h 59 min
